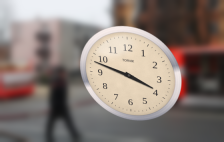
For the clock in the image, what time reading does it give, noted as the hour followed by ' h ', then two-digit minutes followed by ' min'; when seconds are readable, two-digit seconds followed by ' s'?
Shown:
3 h 48 min
